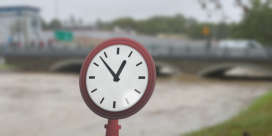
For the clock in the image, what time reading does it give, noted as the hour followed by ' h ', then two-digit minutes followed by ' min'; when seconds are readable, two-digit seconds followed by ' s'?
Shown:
12 h 53 min
